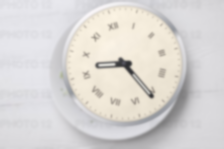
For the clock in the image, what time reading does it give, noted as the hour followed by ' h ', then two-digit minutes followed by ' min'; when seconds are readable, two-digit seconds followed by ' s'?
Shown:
9 h 26 min
